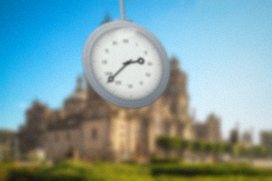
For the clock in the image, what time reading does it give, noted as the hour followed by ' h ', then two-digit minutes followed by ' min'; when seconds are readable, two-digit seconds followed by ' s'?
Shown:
2 h 38 min
